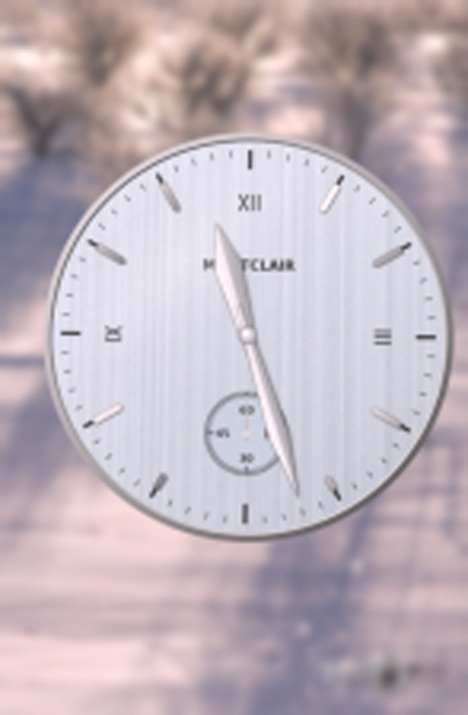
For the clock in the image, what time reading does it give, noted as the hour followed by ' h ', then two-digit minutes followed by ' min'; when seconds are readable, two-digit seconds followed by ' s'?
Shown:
11 h 27 min
